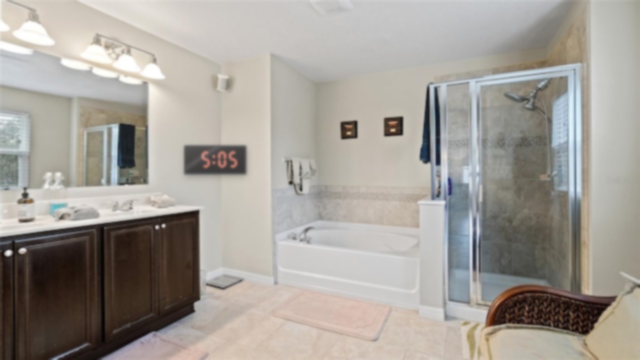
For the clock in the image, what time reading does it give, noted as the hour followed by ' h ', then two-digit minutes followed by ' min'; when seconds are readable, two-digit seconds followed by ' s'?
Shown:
5 h 05 min
